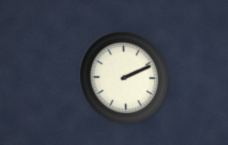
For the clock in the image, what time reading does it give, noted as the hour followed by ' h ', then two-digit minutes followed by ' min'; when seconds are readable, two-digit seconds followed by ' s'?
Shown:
2 h 11 min
